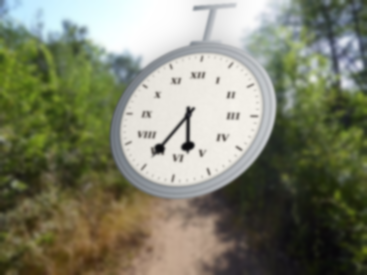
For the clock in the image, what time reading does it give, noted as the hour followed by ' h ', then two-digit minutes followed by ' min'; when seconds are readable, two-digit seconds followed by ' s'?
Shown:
5 h 35 min
